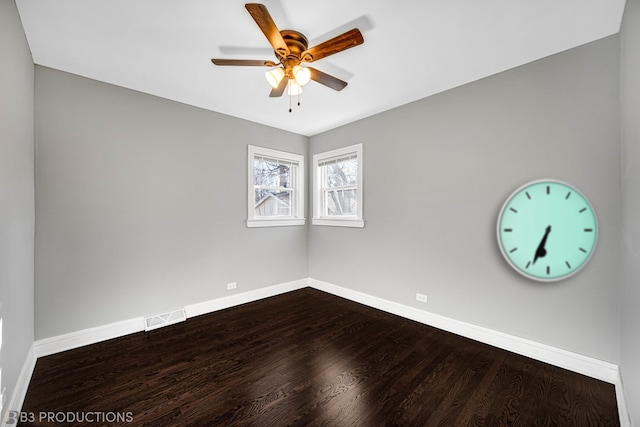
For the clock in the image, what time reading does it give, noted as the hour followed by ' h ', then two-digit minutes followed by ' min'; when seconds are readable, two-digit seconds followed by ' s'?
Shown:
6 h 34 min
